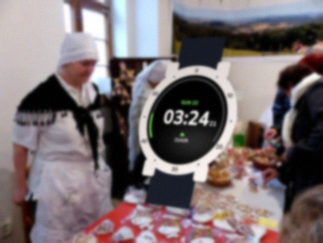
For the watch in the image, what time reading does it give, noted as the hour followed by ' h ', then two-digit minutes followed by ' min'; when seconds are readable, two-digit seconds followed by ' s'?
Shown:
3 h 24 min
